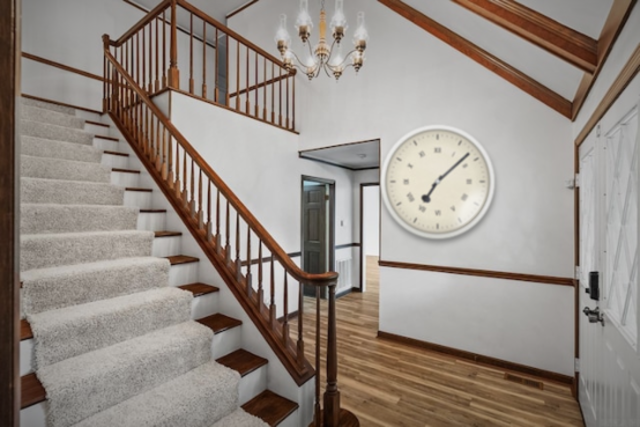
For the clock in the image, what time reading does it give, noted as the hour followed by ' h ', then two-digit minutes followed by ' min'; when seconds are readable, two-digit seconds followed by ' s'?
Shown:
7 h 08 min
